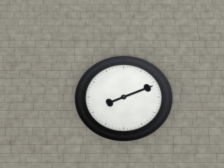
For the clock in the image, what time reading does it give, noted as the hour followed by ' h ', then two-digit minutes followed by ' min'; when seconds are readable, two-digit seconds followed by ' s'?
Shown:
8 h 11 min
